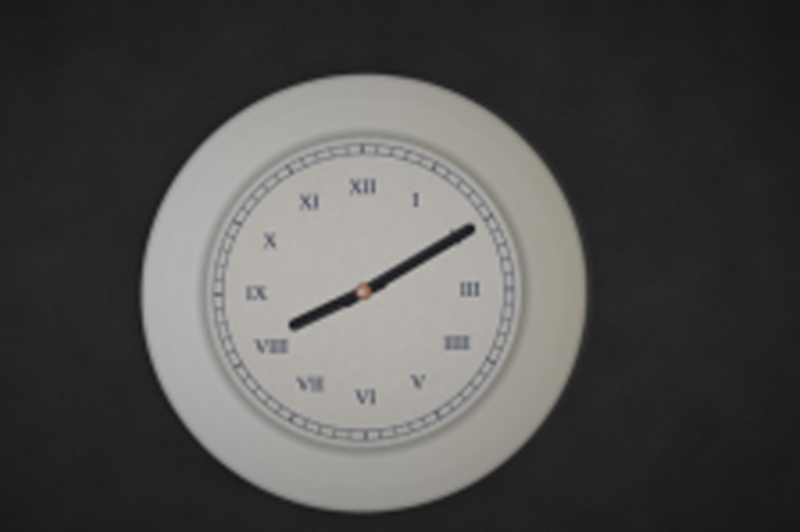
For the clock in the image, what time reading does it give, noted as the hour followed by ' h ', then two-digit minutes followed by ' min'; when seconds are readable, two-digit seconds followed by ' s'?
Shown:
8 h 10 min
